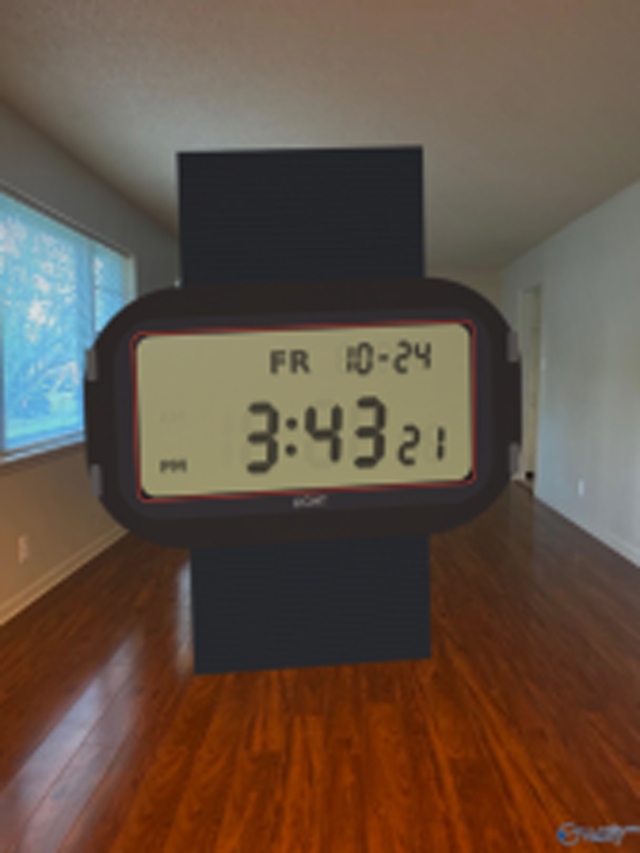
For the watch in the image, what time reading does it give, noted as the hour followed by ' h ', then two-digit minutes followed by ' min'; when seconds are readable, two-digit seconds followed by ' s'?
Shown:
3 h 43 min 21 s
